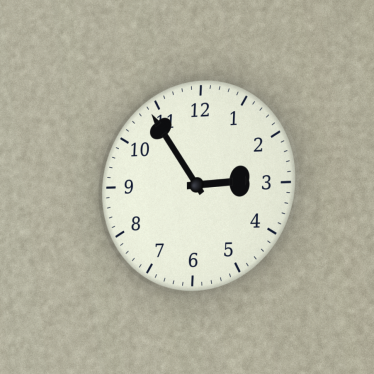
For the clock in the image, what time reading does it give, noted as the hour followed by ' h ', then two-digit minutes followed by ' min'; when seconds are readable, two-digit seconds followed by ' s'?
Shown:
2 h 54 min
